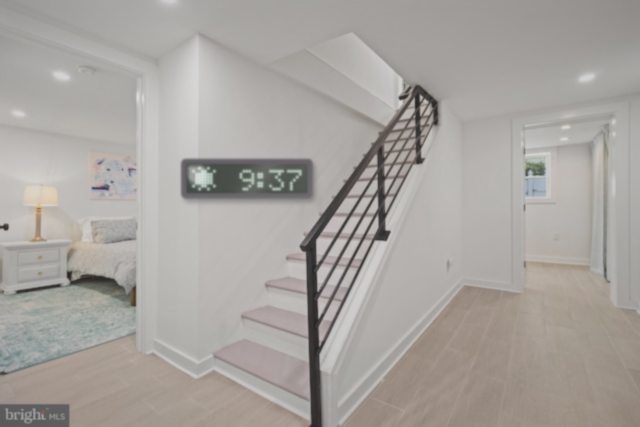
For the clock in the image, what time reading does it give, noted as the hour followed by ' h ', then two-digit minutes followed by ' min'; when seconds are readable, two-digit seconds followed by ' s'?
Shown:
9 h 37 min
